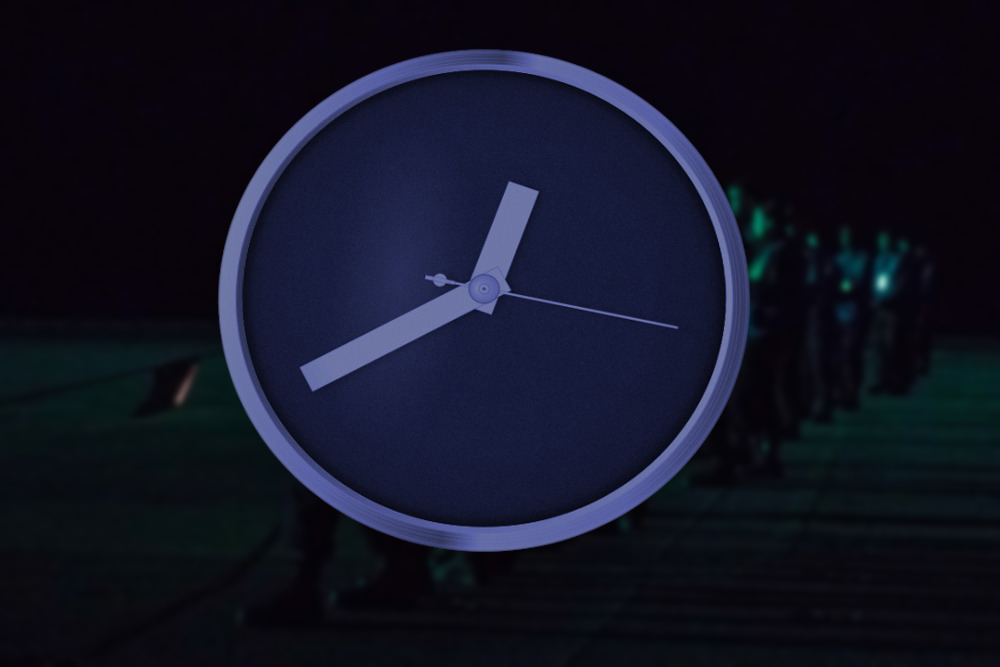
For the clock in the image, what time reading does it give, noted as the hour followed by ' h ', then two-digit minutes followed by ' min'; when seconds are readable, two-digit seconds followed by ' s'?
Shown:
12 h 40 min 17 s
